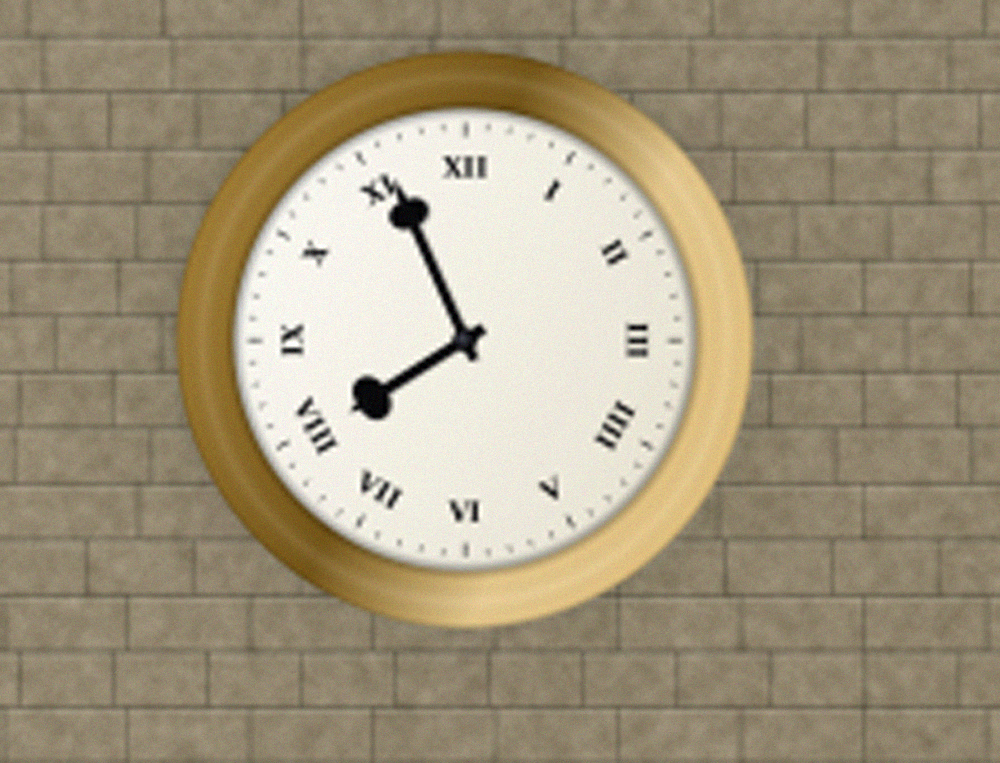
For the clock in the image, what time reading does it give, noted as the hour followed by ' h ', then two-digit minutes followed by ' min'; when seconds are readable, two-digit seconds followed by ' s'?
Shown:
7 h 56 min
